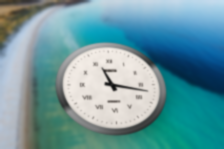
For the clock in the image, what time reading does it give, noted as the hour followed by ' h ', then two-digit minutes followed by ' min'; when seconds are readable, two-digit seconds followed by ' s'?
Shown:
11 h 17 min
